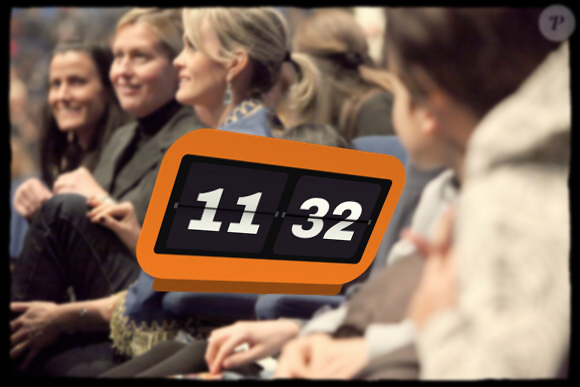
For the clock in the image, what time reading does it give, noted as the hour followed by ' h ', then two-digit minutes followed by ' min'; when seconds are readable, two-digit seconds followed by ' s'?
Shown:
11 h 32 min
